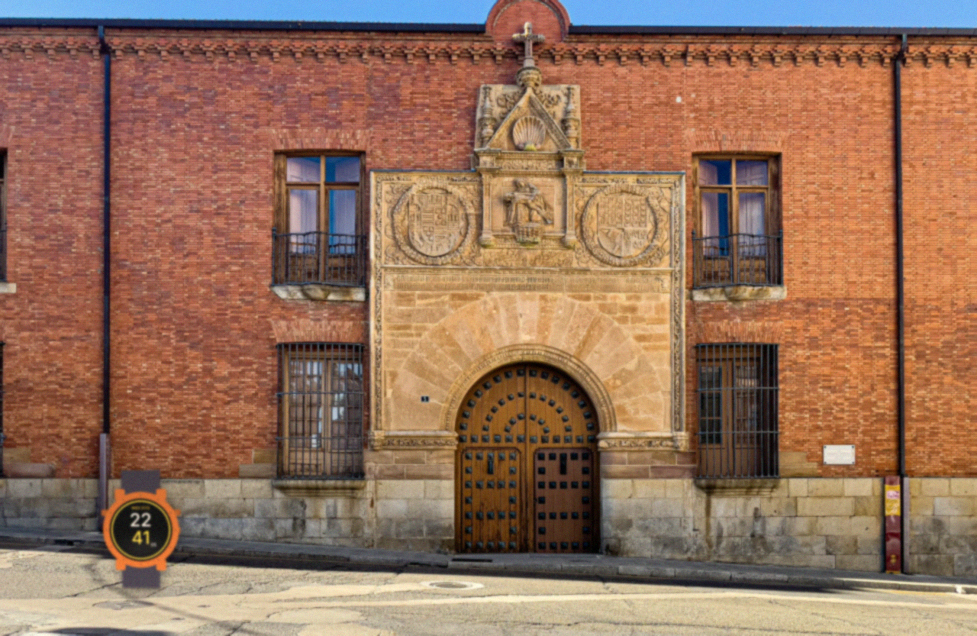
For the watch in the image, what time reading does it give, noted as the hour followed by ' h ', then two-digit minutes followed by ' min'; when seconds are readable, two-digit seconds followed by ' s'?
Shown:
22 h 41 min
